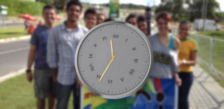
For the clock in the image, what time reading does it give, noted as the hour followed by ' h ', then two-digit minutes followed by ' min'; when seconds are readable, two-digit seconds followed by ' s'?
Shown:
11 h 34 min
